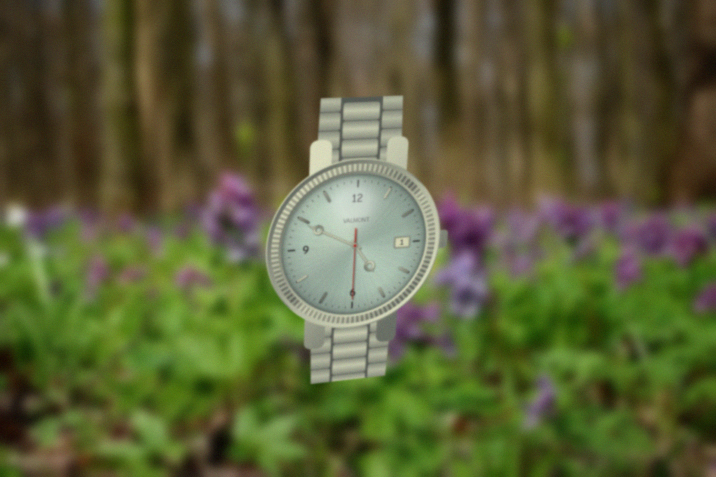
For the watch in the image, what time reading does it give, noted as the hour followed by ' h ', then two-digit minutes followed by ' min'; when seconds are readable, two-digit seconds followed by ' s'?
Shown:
4 h 49 min 30 s
